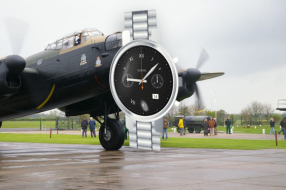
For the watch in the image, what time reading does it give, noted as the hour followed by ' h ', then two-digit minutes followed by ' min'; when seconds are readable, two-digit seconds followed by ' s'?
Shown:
9 h 08 min
